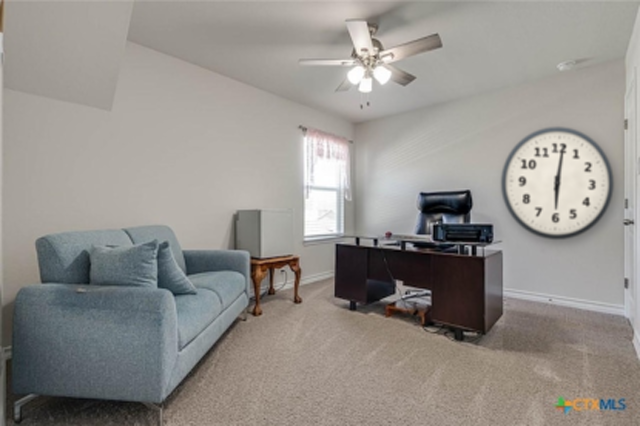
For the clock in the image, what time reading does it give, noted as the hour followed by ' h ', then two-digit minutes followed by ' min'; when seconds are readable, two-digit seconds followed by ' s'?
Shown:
6 h 01 min
